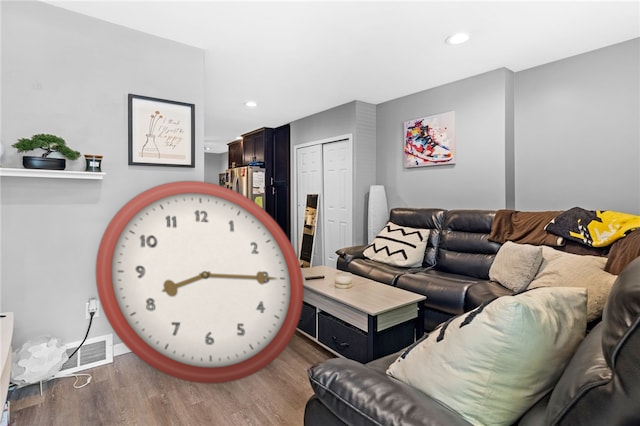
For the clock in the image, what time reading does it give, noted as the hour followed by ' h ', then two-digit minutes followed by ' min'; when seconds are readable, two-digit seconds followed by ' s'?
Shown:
8 h 15 min
